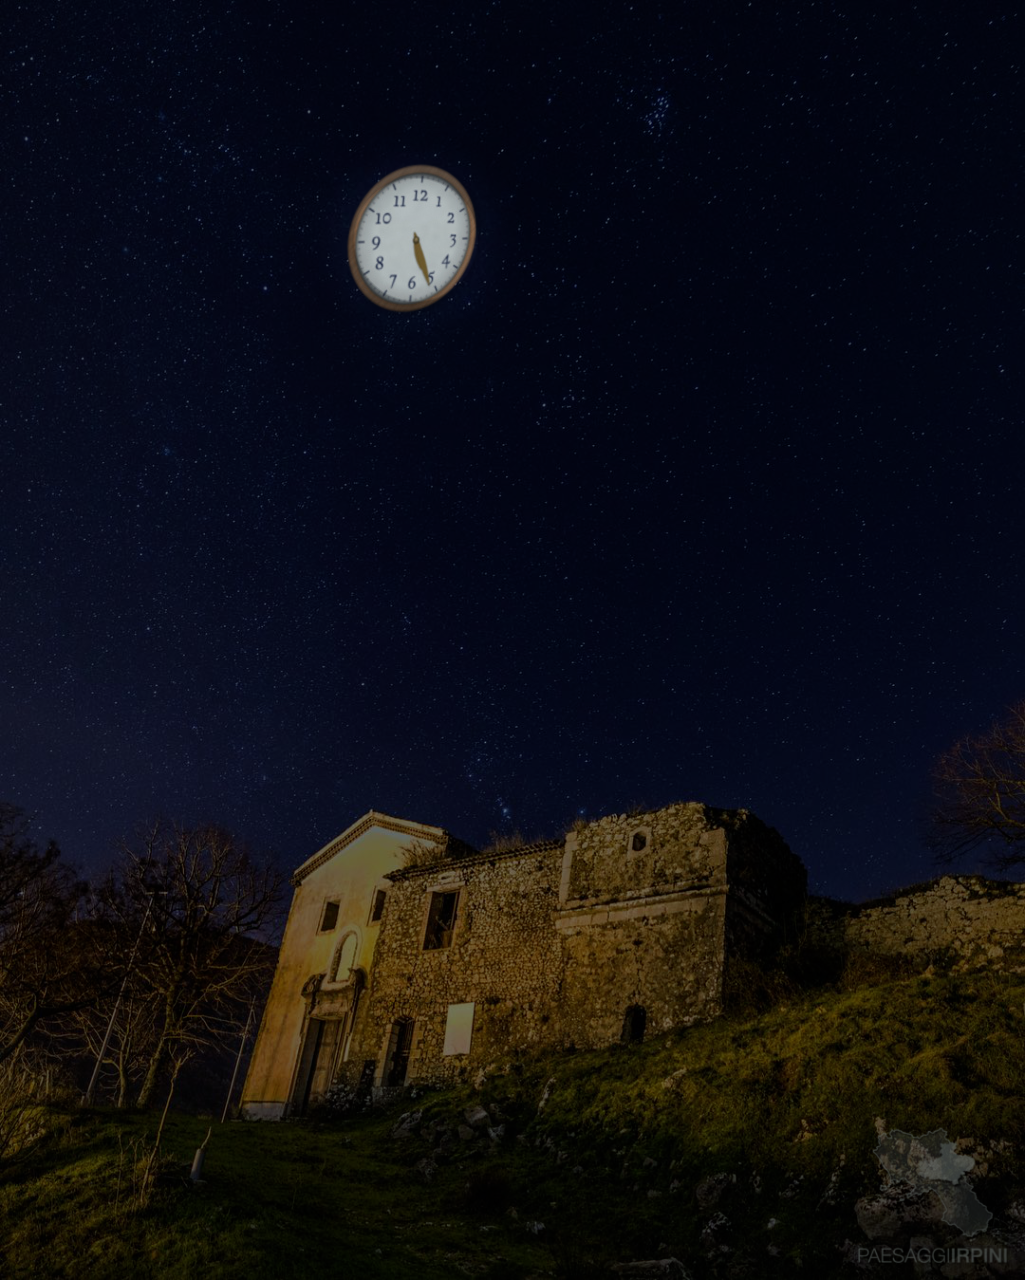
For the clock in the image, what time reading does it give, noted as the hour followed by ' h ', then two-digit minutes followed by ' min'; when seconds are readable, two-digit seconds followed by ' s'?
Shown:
5 h 26 min
